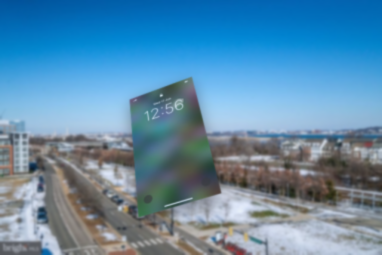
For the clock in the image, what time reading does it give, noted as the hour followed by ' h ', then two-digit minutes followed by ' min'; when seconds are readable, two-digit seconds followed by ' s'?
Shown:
12 h 56 min
